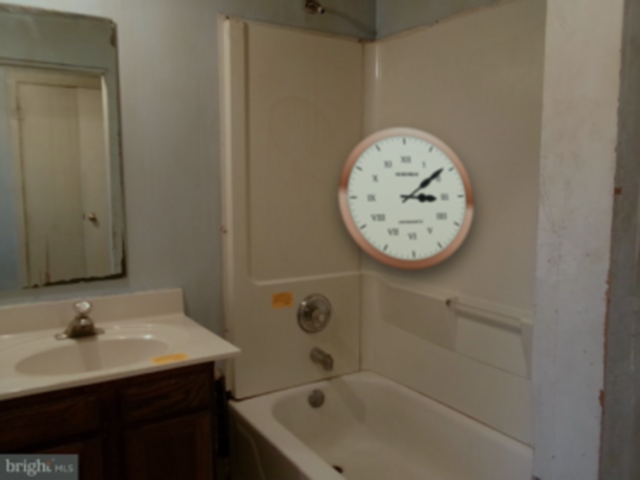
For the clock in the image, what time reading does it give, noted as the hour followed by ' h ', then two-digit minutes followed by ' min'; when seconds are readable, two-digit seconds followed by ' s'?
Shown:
3 h 09 min
